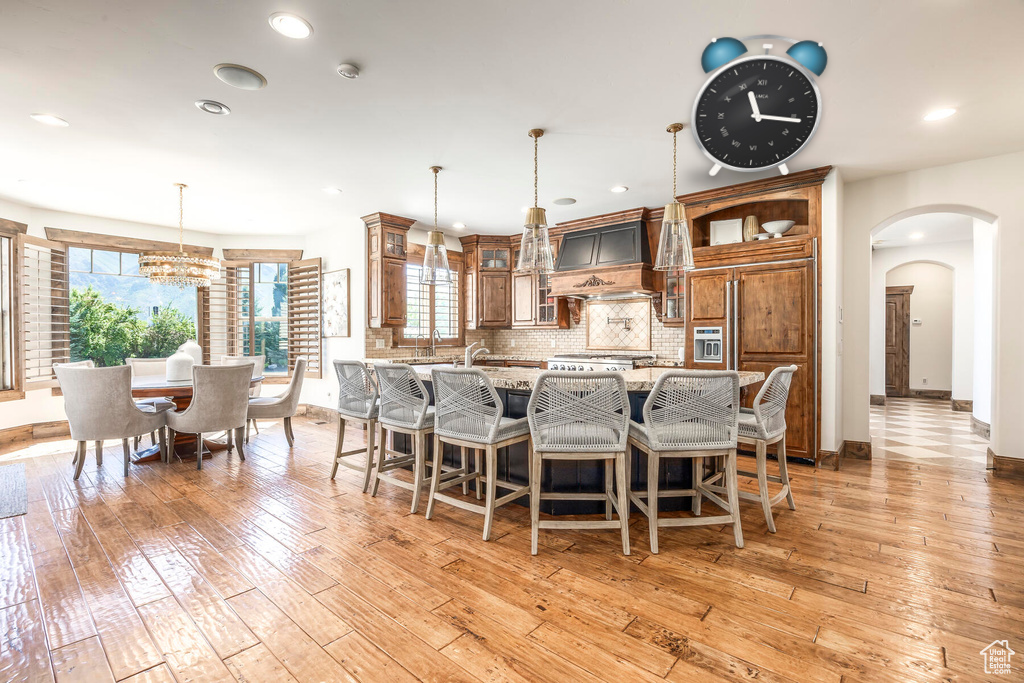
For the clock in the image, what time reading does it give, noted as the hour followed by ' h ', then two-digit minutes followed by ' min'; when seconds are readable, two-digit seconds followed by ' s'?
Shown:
11 h 16 min
